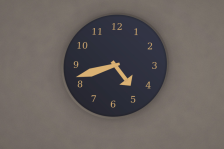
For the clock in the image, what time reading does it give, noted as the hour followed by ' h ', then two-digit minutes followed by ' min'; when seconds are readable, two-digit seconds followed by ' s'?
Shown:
4 h 42 min
